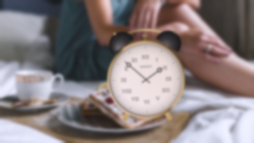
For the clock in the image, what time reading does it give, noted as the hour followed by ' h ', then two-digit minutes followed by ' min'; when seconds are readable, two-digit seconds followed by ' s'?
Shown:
1 h 52 min
